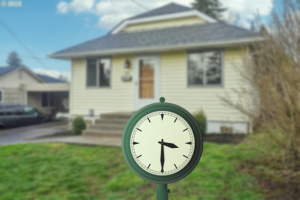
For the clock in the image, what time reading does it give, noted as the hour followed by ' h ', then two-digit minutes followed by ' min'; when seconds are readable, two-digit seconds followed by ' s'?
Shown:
3 h 30 min
